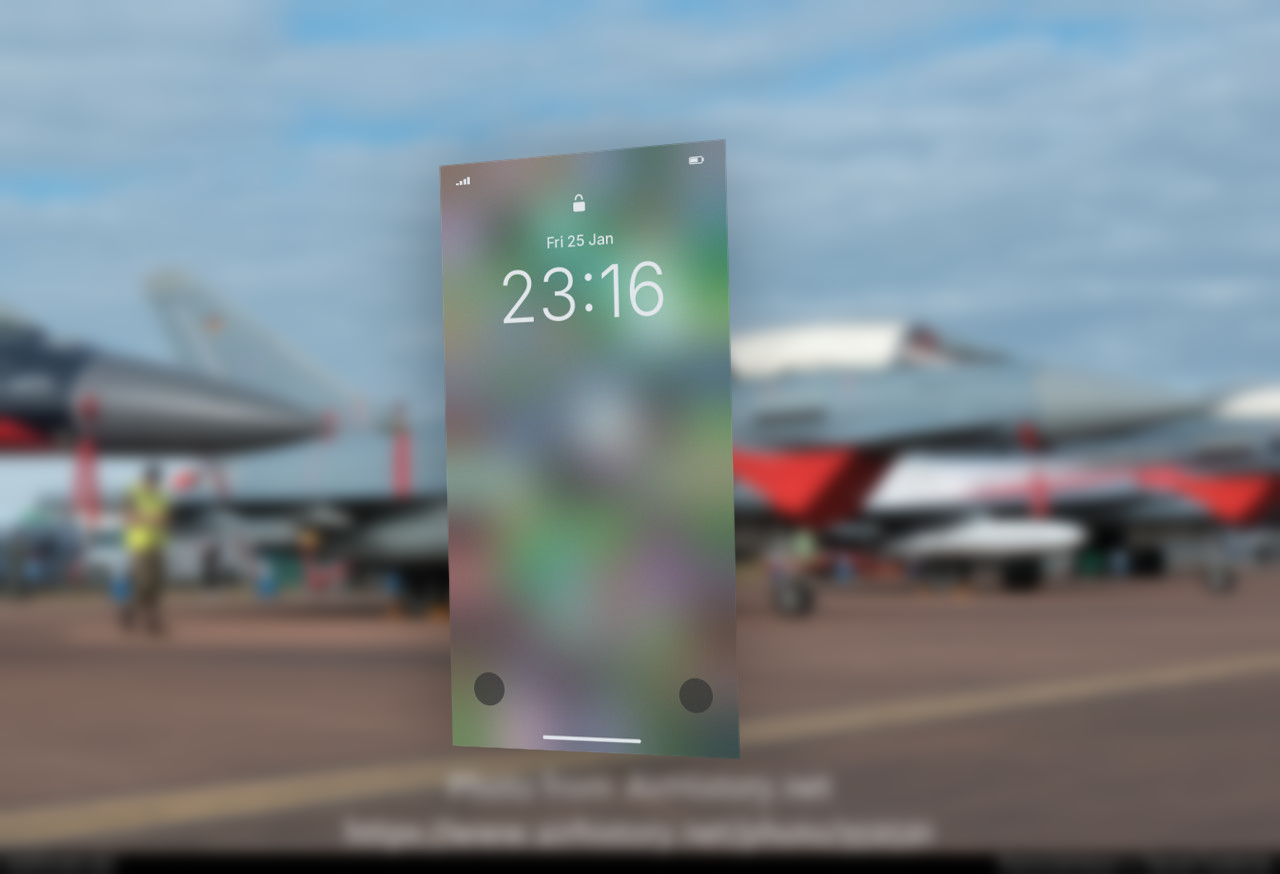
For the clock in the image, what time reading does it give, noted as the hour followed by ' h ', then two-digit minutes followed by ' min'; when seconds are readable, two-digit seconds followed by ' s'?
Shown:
23 h 16 min
